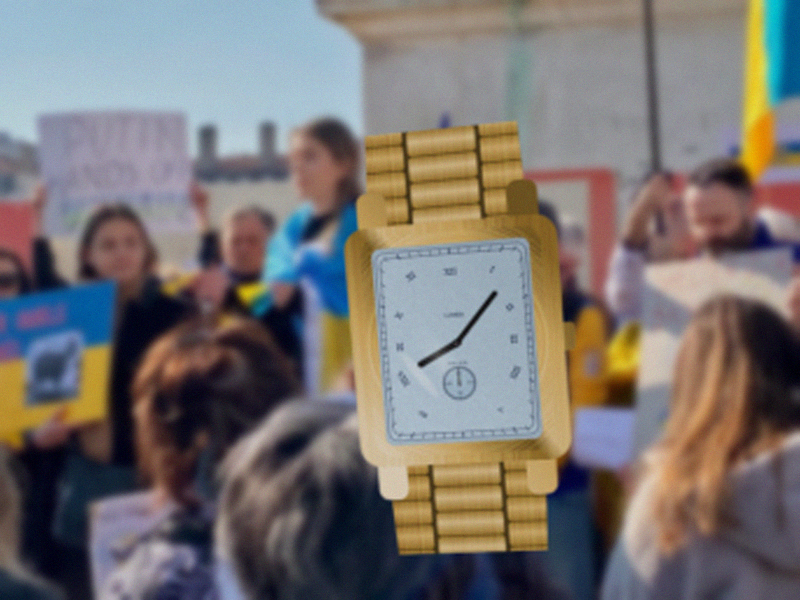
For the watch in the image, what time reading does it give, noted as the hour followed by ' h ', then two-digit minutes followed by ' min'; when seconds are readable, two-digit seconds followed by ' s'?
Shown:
8 h 07 min
